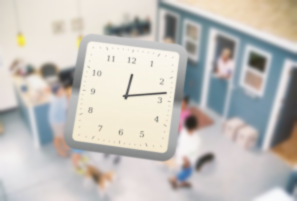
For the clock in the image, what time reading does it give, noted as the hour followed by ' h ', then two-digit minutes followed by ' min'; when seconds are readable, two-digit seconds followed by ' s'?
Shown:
12 h 13 min
